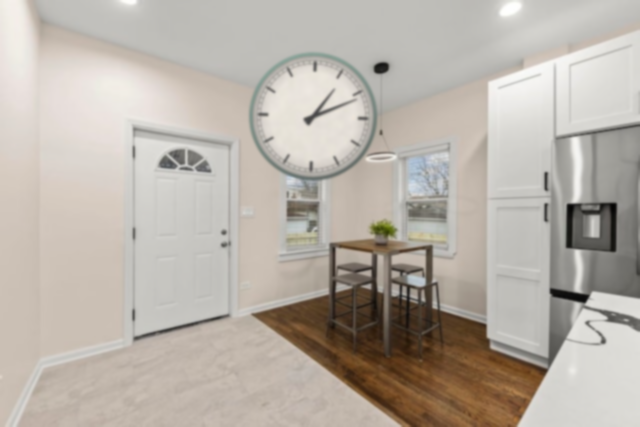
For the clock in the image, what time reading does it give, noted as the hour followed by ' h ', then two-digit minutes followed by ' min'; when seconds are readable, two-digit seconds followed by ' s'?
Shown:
1 h 11 min
